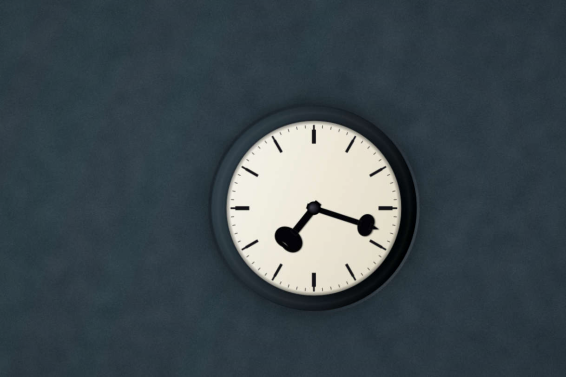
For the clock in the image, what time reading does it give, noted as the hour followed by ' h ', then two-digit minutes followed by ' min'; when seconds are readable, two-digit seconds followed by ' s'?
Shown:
7 h 18 min
